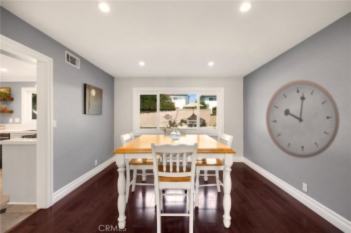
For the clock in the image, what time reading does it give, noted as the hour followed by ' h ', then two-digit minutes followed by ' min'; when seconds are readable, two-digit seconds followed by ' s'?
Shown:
10 h 02 min
